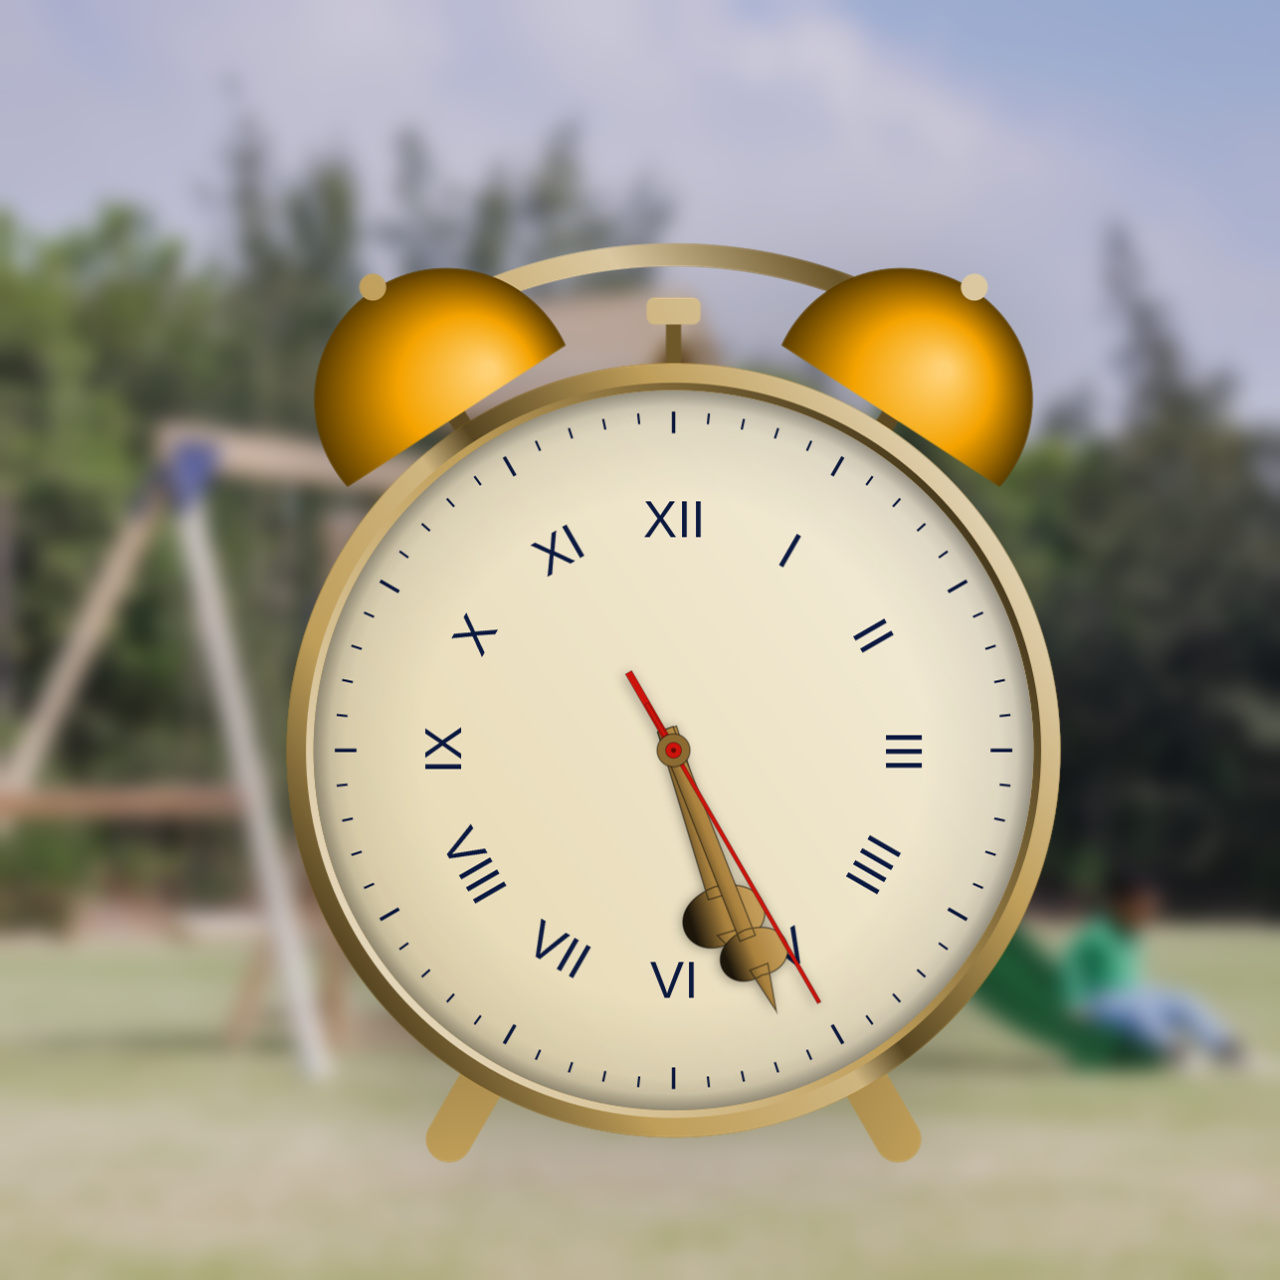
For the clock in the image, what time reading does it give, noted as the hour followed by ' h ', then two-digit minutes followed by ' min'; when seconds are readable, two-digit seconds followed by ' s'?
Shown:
5 h 26 min 25 s
